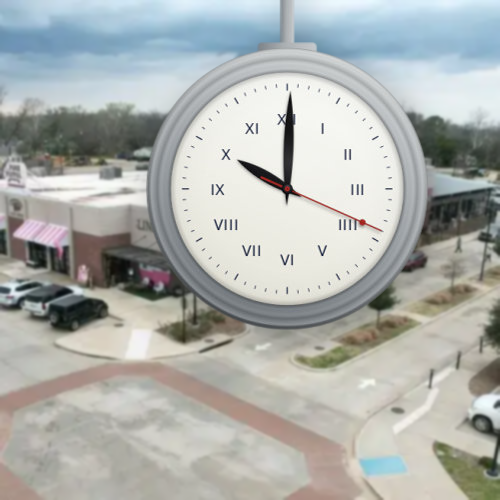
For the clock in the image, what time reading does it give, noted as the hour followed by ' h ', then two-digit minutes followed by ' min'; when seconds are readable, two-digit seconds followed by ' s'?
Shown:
10 h 00 min 19 s
